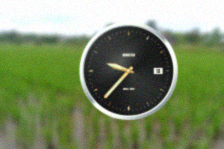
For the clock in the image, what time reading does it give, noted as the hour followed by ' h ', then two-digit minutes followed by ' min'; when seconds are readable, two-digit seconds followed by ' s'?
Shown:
9 h 37 min
